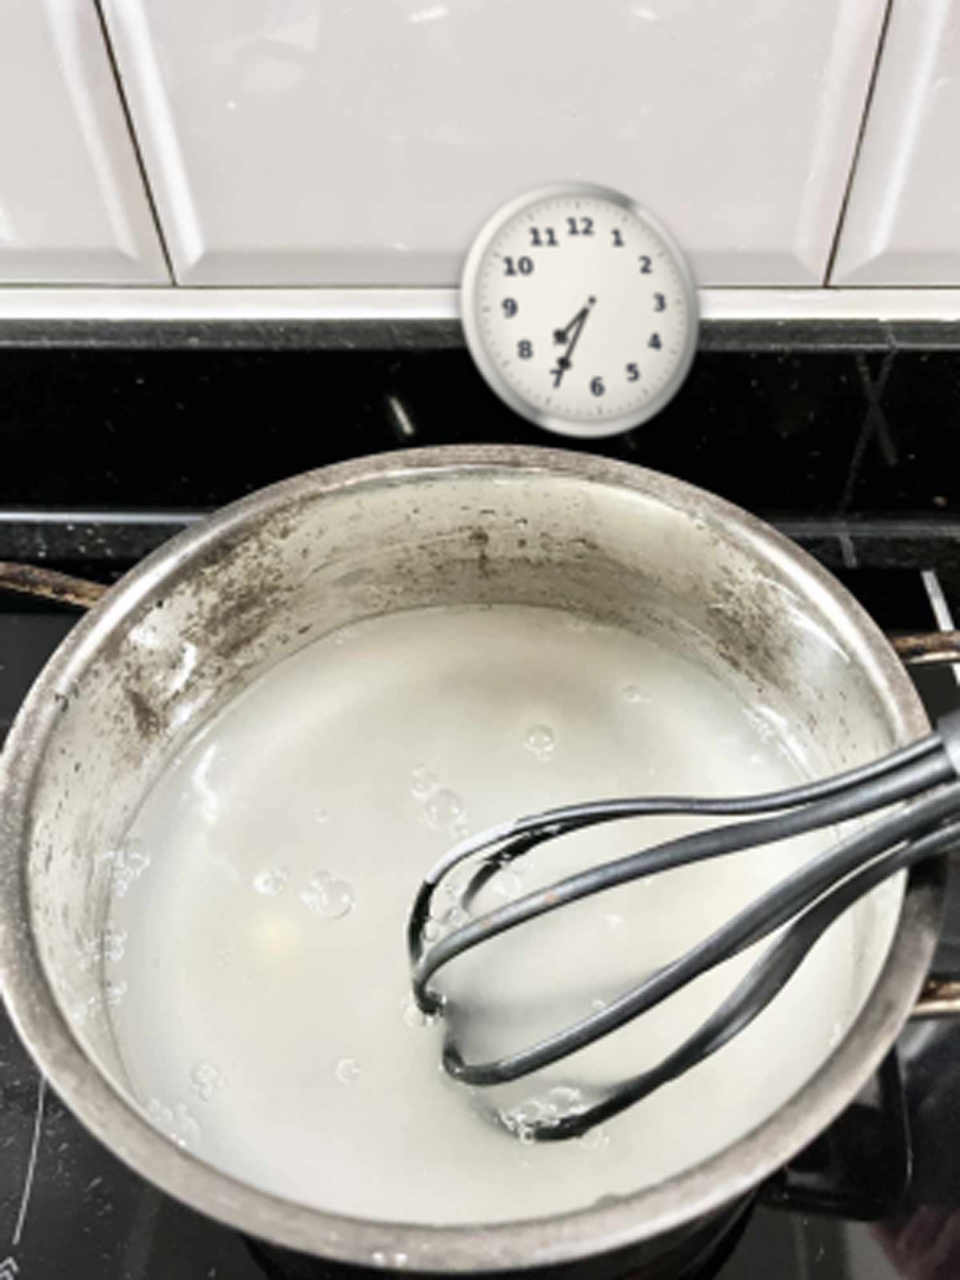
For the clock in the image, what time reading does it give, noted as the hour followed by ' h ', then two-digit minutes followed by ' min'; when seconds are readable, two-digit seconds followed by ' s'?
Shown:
7 h 35 min
